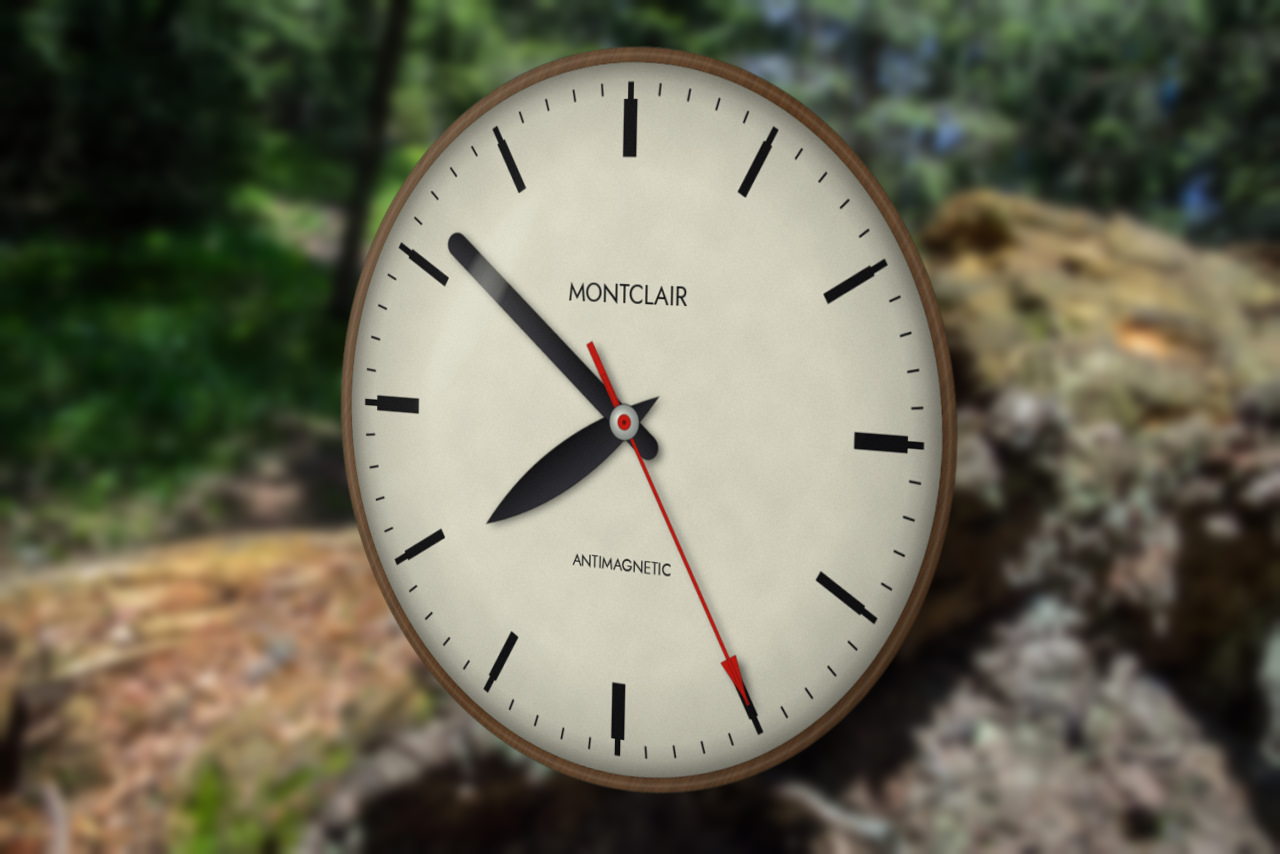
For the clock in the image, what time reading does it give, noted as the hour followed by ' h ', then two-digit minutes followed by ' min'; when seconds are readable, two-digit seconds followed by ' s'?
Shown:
7 h 51 min 25 s
